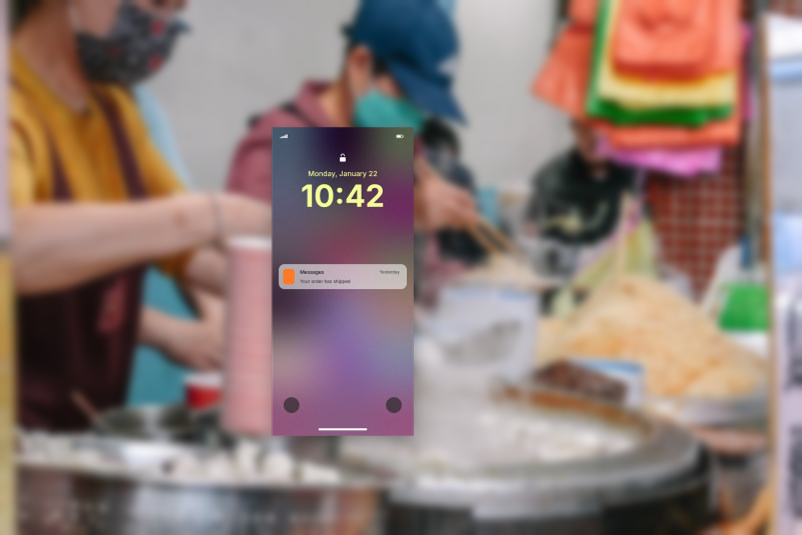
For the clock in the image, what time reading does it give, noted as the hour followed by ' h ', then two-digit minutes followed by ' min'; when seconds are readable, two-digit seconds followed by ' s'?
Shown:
10 h 42 min
